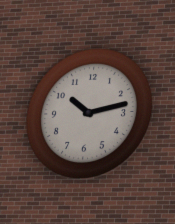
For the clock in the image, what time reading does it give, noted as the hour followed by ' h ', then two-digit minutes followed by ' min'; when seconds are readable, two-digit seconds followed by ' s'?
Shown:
10 h 13 min
